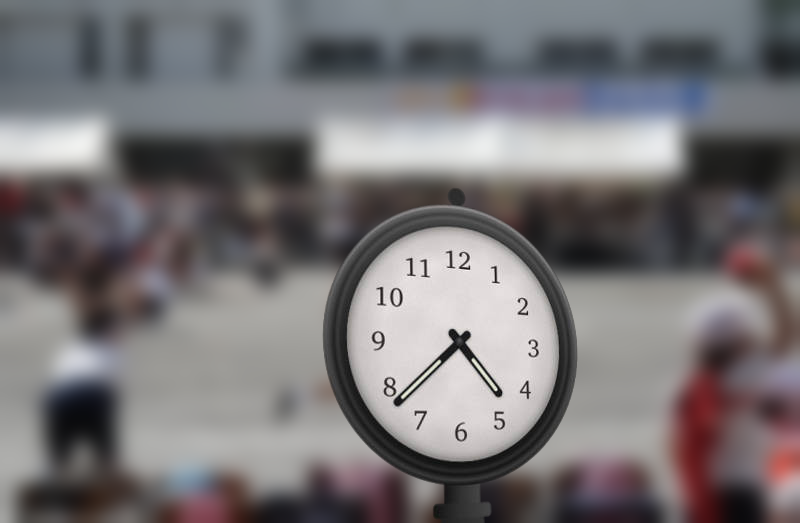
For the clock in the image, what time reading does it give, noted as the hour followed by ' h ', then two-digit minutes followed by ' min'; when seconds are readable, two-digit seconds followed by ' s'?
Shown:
4 h 38 min
